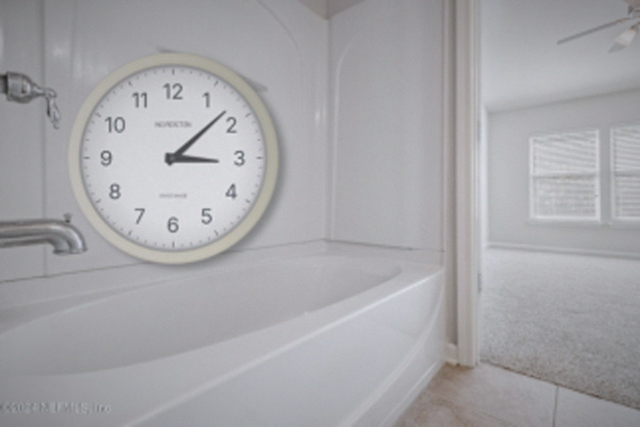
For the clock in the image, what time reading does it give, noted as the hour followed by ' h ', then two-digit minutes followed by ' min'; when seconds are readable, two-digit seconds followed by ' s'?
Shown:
3 h 08 min
